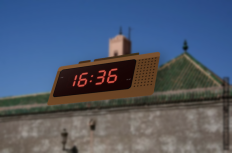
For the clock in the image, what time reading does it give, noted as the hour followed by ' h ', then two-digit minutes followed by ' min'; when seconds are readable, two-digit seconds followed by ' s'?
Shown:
16 h 36 min
